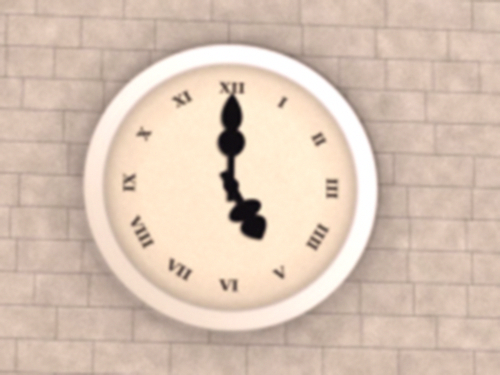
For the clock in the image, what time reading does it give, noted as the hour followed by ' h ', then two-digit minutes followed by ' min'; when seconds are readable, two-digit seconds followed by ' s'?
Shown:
5 h 00 min
